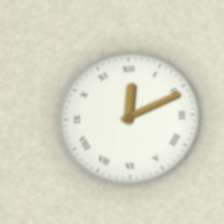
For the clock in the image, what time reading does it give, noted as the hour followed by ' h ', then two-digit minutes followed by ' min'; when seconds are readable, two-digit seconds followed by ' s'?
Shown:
12 h 11 min
